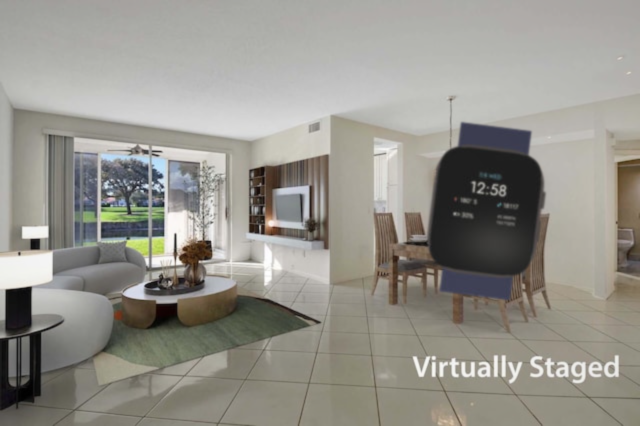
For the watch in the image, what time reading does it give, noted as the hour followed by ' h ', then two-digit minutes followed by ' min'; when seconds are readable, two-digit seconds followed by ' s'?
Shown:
12 h 58 min
